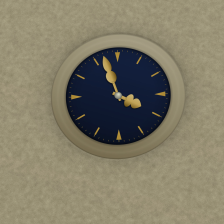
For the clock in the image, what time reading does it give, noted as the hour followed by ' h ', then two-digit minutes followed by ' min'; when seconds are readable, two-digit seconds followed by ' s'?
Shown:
3 h 57 min
